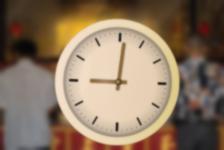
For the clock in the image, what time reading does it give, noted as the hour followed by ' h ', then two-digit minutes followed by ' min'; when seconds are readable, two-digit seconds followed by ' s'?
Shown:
9 h 01 min
